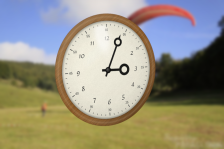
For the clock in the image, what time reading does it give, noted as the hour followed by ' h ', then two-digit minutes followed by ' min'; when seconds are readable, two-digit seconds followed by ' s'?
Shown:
3 h 04 min
